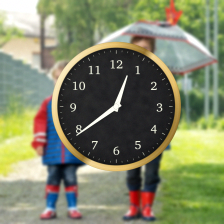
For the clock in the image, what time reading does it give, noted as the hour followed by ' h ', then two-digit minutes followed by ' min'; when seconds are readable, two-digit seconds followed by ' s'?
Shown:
12 h 39 min
